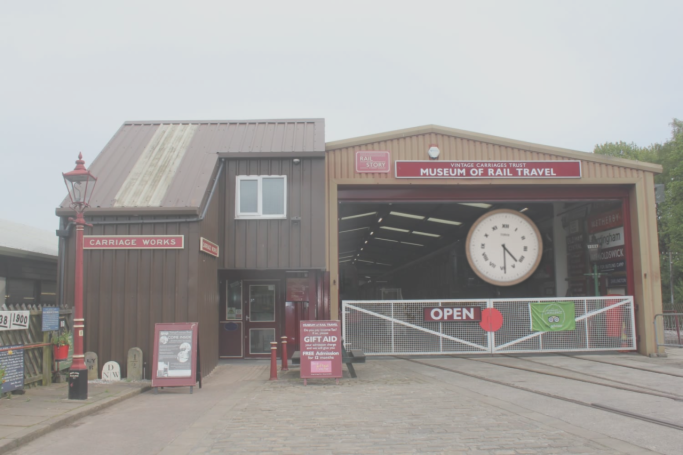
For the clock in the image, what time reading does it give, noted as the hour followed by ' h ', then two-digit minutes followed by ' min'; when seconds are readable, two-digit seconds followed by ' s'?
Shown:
4 h 29 min
